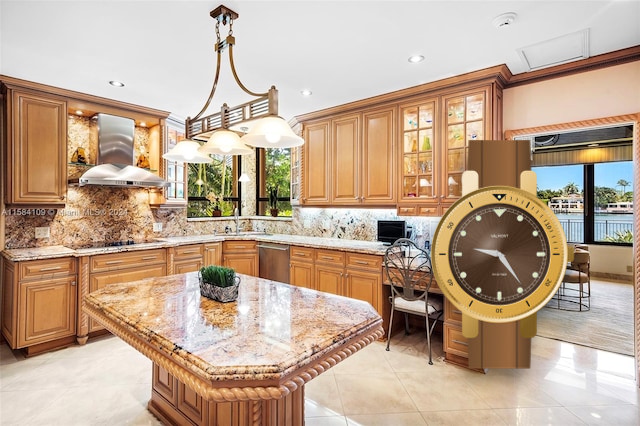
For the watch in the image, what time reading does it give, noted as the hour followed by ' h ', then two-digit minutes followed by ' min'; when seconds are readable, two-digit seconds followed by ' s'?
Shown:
9 h 24 min
